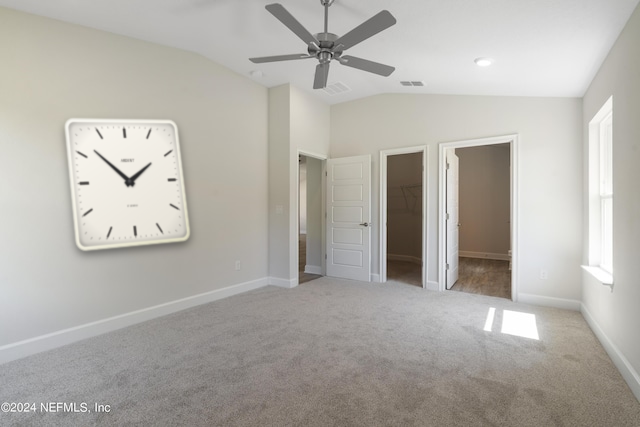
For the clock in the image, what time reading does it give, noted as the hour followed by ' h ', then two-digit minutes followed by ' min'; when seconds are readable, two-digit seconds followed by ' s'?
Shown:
1 h 52 min
